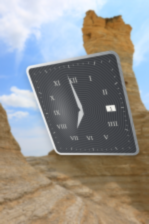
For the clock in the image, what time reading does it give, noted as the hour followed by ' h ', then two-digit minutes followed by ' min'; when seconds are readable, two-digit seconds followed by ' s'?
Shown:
6 h 59 min
